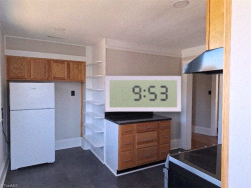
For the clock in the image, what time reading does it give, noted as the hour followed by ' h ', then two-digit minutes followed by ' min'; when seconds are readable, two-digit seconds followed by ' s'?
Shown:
9 h 53 min
